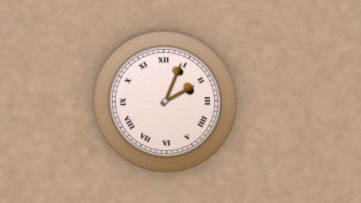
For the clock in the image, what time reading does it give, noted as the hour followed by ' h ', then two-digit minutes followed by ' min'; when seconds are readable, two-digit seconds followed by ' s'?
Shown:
2 h 04 min
